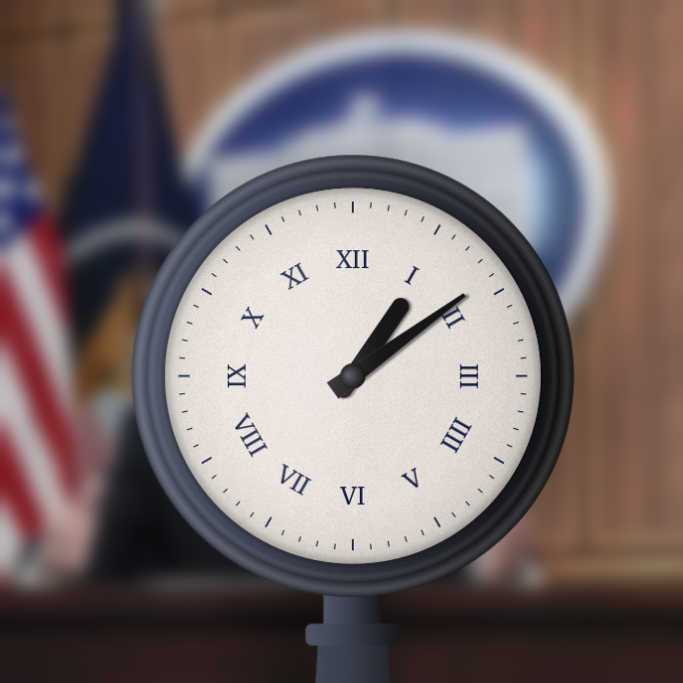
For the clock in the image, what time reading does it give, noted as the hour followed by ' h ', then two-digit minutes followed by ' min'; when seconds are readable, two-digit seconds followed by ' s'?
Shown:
1 h 09 min
